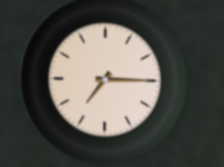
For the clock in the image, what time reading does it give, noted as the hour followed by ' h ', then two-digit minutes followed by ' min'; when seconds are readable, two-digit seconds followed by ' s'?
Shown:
7 h 15 min
